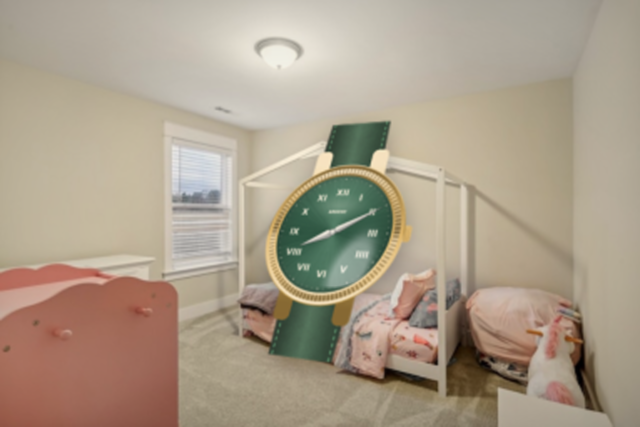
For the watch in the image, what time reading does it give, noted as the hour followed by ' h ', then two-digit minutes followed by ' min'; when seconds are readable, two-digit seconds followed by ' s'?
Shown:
8 h 10 min
